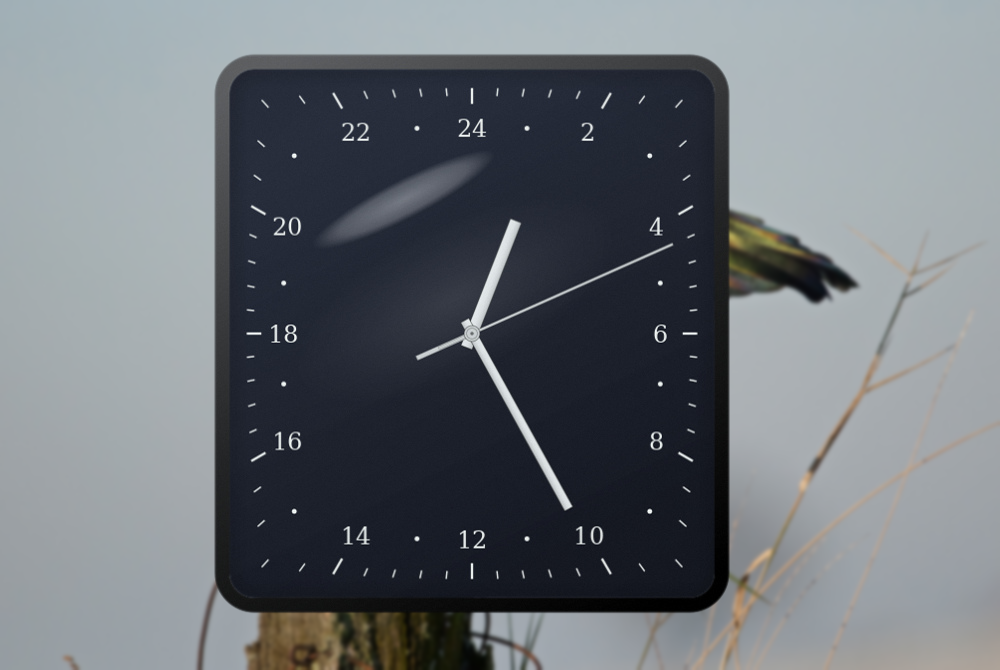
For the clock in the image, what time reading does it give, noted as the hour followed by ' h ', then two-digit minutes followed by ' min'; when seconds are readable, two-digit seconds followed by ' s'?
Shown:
1 h 25 min 11 s
